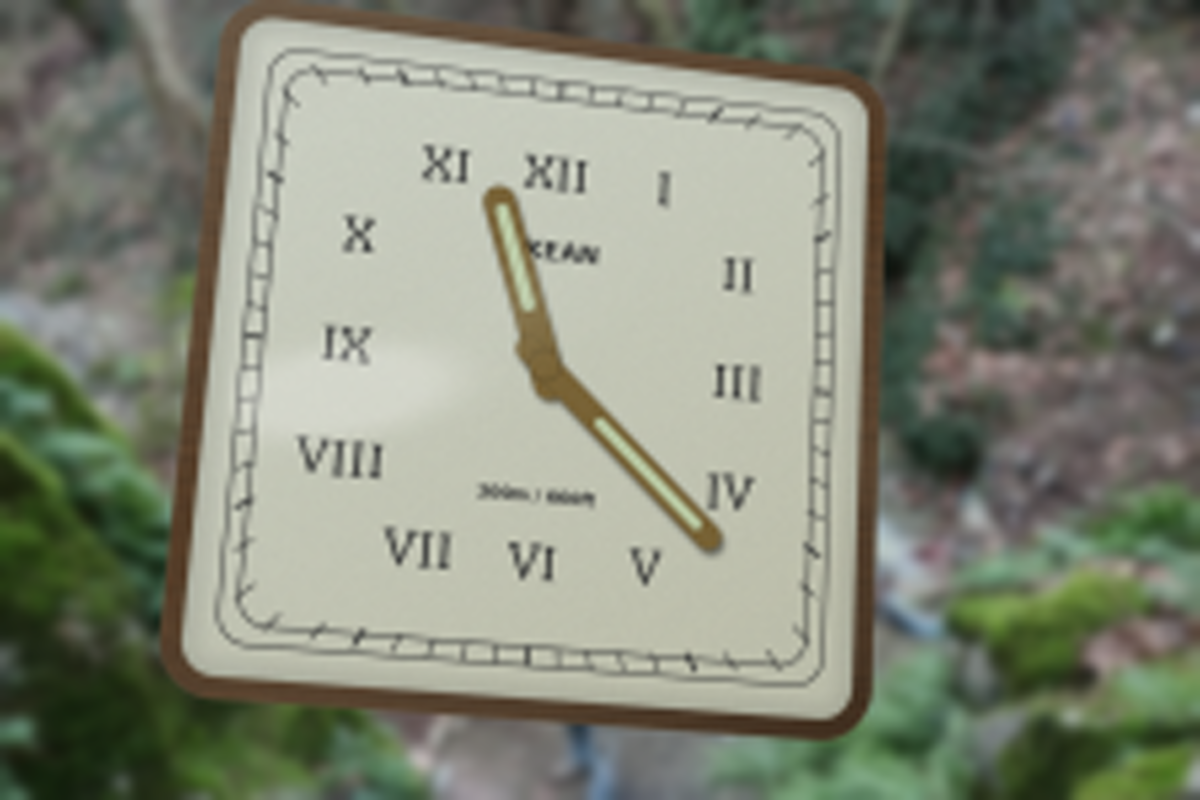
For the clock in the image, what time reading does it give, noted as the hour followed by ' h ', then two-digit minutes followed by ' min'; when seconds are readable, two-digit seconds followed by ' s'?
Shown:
11 h 22 min
